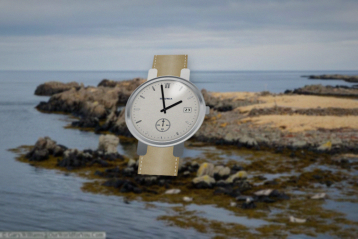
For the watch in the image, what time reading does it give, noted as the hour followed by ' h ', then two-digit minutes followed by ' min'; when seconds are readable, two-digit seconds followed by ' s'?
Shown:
1 h 58 min
